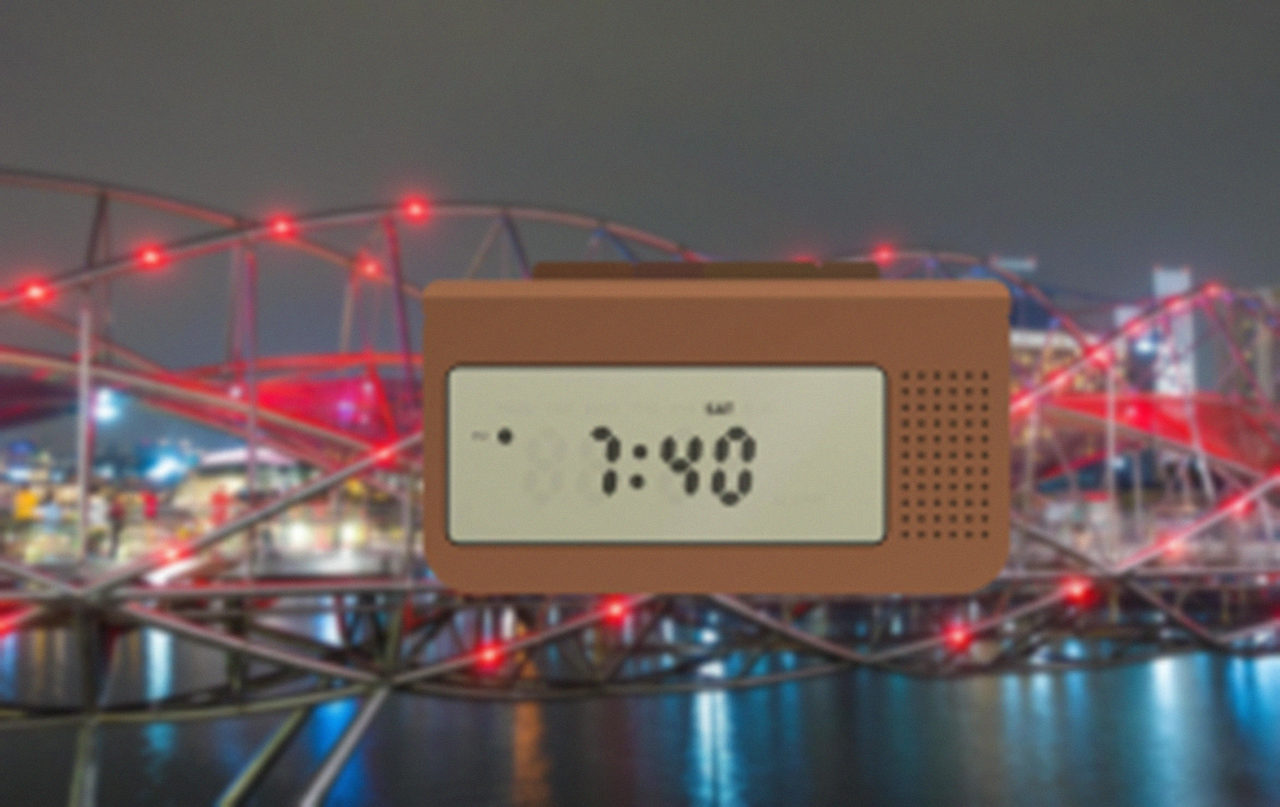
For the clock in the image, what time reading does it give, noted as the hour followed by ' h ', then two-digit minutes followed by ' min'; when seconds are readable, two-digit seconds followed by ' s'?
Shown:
7 h 40 min
